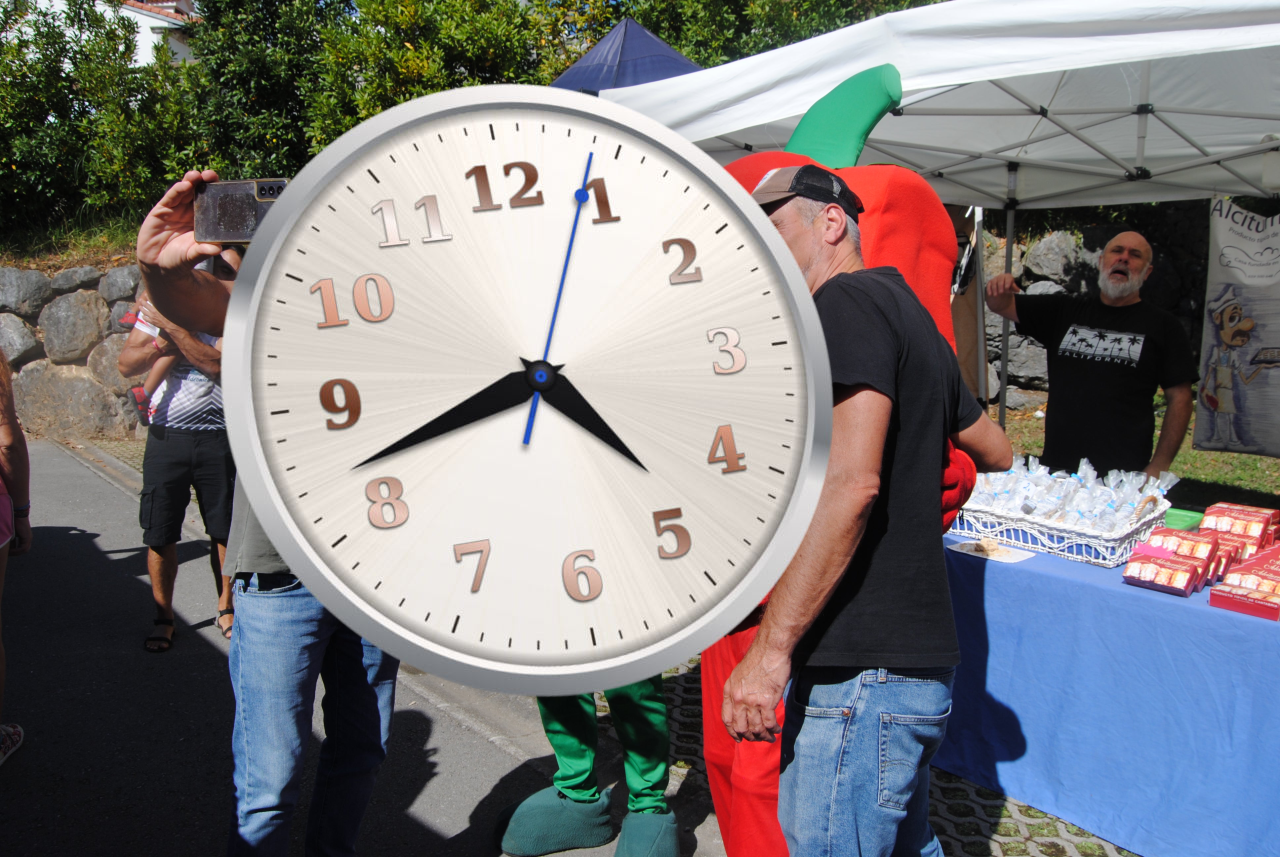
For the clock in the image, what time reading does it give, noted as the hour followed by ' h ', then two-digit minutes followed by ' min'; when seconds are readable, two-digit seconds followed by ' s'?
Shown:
4 h 42 min 04 s
